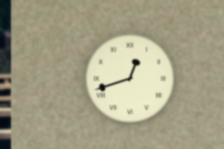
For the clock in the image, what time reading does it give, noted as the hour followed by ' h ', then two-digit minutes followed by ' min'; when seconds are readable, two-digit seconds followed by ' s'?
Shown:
12 h 42 min
